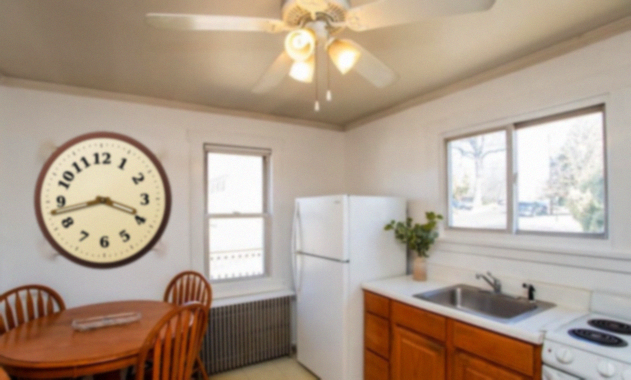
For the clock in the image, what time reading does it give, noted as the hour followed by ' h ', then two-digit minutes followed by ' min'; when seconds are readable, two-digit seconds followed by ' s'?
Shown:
3 h 43 min
